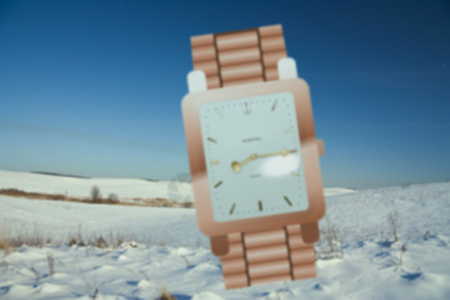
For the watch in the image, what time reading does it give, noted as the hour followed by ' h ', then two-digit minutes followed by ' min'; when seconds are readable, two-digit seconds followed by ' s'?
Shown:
8 h 15 min
